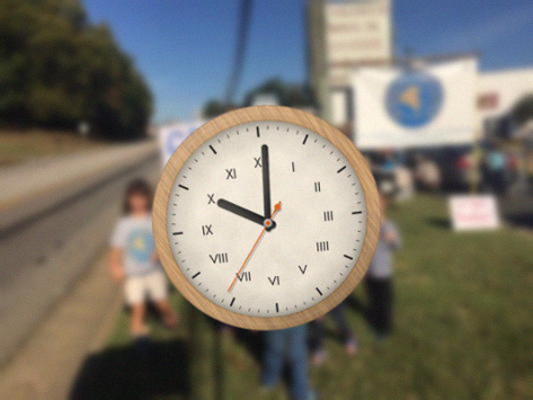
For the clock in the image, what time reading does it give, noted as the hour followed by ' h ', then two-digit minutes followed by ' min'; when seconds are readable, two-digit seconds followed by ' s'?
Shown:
10 h 00 min 36 s
